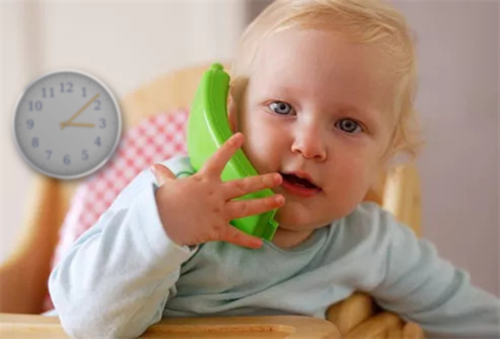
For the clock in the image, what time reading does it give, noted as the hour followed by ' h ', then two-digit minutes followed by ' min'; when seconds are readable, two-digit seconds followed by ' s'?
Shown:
3 h 08 min
